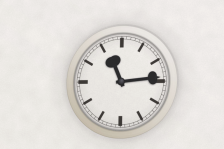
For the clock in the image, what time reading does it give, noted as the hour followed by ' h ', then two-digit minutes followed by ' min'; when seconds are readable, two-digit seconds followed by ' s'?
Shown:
11 h 14 min
